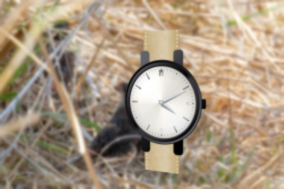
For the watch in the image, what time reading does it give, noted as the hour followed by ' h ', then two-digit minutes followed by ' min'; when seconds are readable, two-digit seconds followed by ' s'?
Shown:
4 h 11 min
